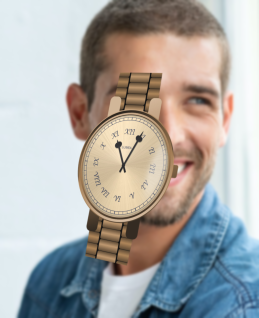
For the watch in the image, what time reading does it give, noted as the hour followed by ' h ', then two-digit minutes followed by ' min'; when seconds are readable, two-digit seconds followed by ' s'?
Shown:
11 h 04 min
